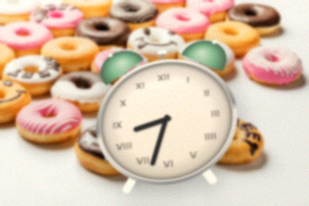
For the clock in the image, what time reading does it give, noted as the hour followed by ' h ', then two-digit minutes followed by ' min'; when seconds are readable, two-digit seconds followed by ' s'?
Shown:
8 h 33 min
